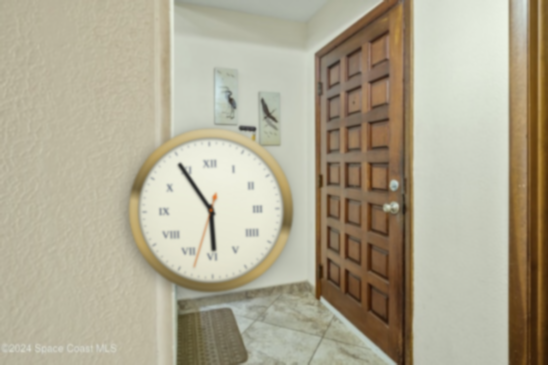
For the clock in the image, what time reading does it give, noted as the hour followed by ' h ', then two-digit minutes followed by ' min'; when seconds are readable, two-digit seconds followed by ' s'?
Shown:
5 h 54 min 33 s
